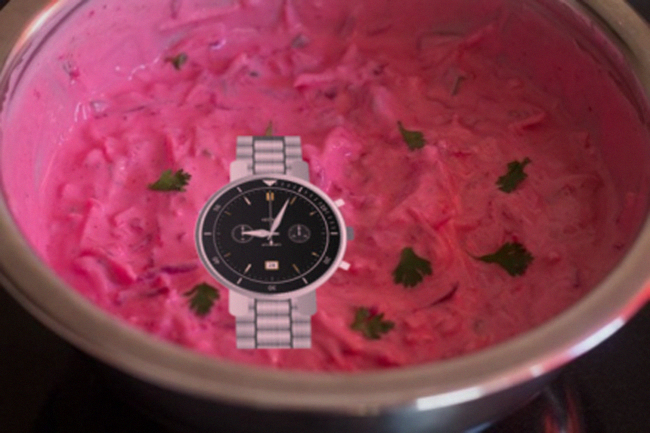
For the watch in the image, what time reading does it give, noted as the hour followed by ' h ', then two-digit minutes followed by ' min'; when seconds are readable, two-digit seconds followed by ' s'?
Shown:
9 h 04 min
